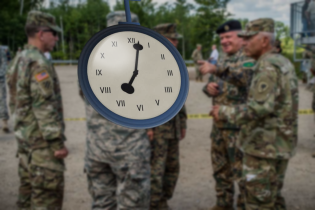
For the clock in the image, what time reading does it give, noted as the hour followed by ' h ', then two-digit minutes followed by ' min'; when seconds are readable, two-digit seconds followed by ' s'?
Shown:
7 h 02 min
